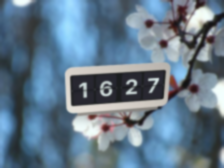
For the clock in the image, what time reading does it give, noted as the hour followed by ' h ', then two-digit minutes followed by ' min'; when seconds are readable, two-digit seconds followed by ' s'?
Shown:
16 h 27 min
